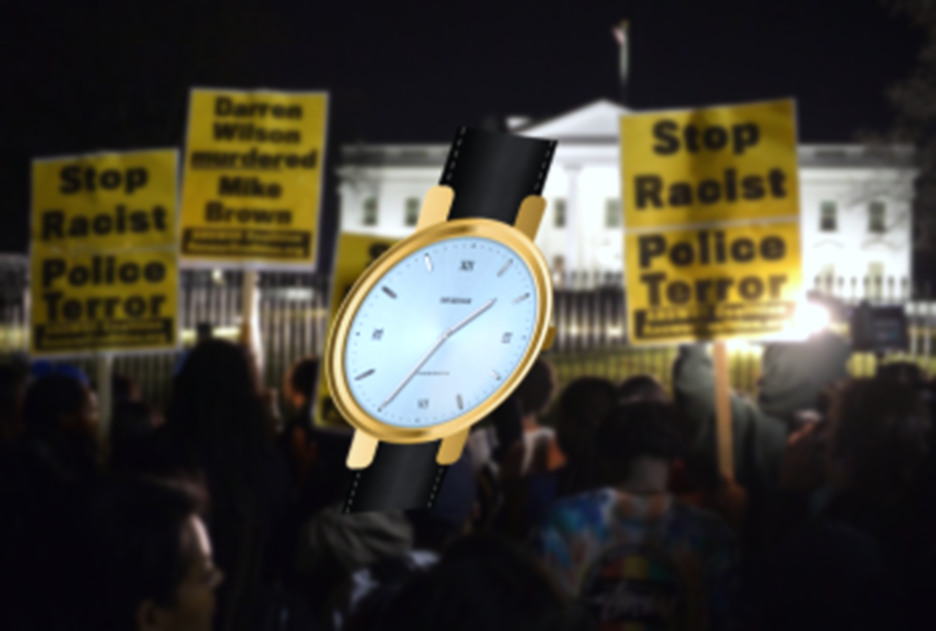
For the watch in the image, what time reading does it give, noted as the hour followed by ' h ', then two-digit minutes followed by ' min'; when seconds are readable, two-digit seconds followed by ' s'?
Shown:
1 h 35 min
